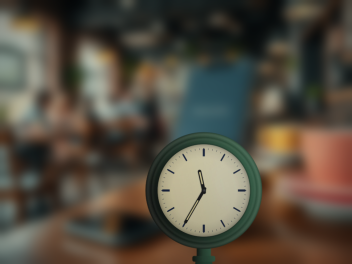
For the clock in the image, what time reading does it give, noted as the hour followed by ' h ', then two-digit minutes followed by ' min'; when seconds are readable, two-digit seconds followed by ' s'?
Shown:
11 h 35 min
